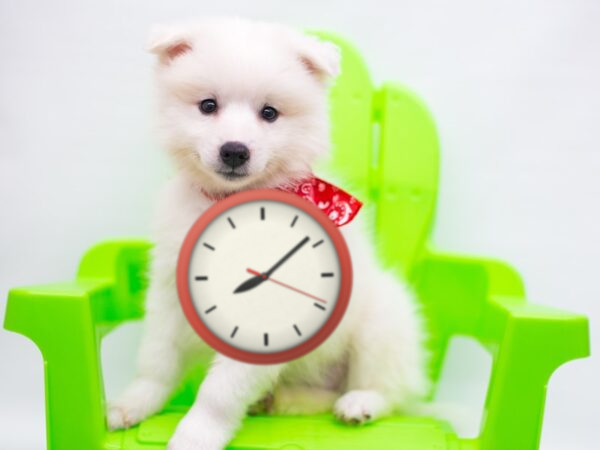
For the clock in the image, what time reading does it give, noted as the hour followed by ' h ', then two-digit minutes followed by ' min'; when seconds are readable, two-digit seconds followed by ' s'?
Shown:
8 h 08 min 19 s
